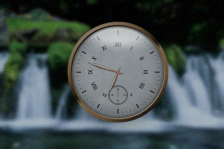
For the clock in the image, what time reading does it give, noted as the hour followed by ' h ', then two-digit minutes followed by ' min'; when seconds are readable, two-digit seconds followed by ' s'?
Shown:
6 h 48 min
